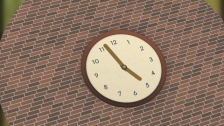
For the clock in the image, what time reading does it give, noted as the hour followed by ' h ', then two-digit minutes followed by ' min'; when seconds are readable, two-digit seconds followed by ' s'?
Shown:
4 h 57 min
